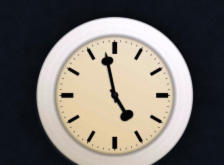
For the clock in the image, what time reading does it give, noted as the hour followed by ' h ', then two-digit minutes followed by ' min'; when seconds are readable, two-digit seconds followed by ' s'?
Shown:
4 h 58 min
